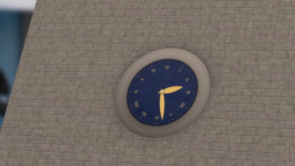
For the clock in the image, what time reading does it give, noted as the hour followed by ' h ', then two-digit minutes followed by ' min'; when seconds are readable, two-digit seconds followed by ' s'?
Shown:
2 h 28 min
